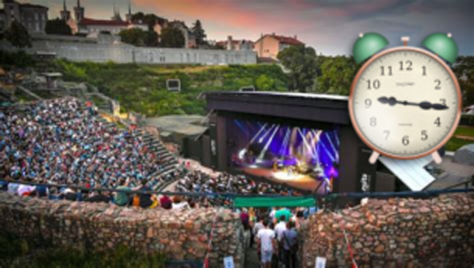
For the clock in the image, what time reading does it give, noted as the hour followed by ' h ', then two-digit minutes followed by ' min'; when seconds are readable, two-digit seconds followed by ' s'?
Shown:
9 h 16 min
